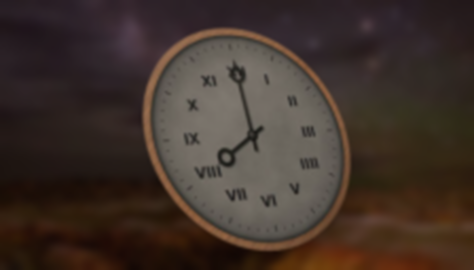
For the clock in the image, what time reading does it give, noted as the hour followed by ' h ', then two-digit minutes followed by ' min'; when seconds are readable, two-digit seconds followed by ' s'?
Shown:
8 h 00 min
